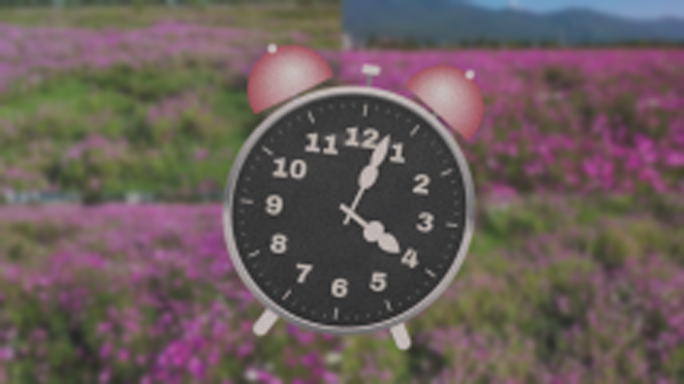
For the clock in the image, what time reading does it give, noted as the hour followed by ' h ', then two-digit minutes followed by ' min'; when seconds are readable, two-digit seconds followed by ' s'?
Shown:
4 h 03 min
